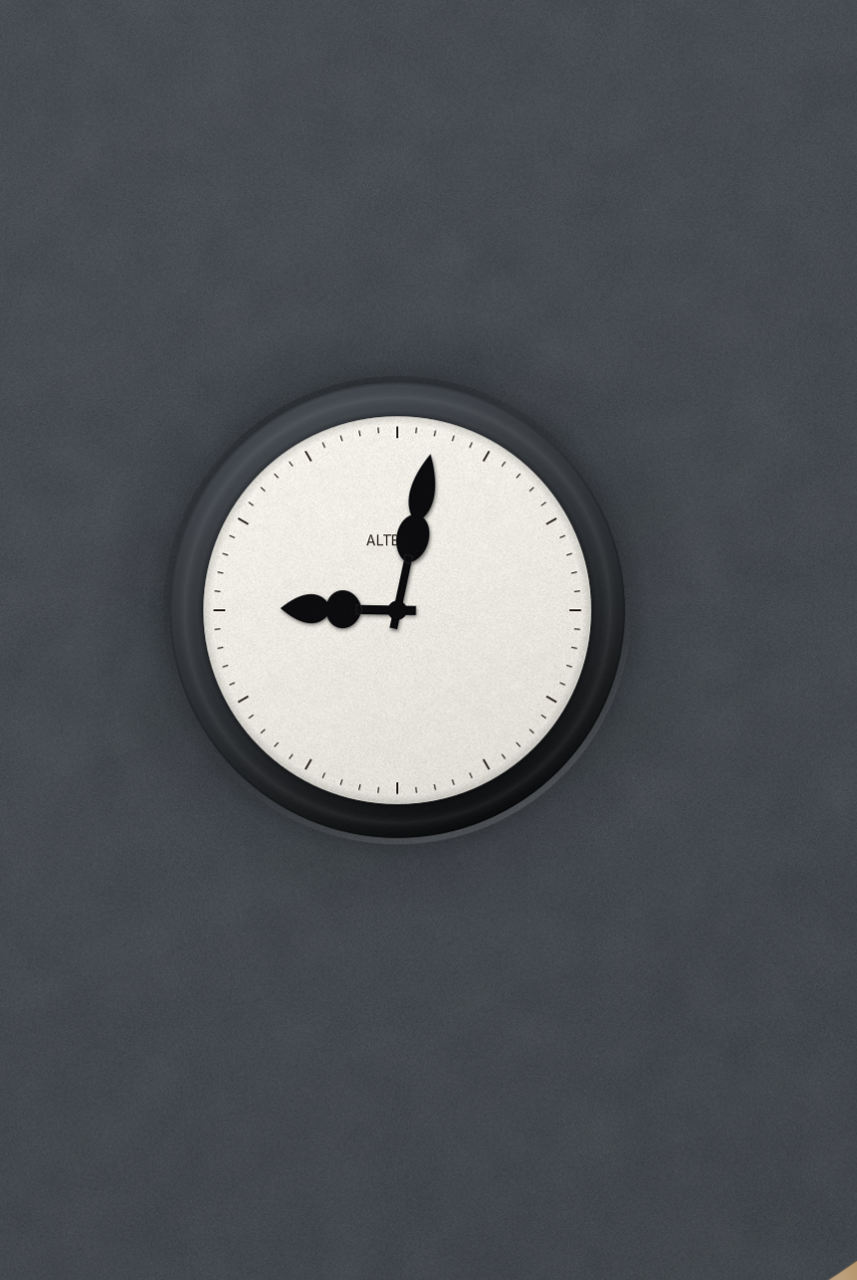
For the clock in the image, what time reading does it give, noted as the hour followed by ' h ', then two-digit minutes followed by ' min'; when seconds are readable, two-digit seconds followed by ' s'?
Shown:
9 h 02 min
